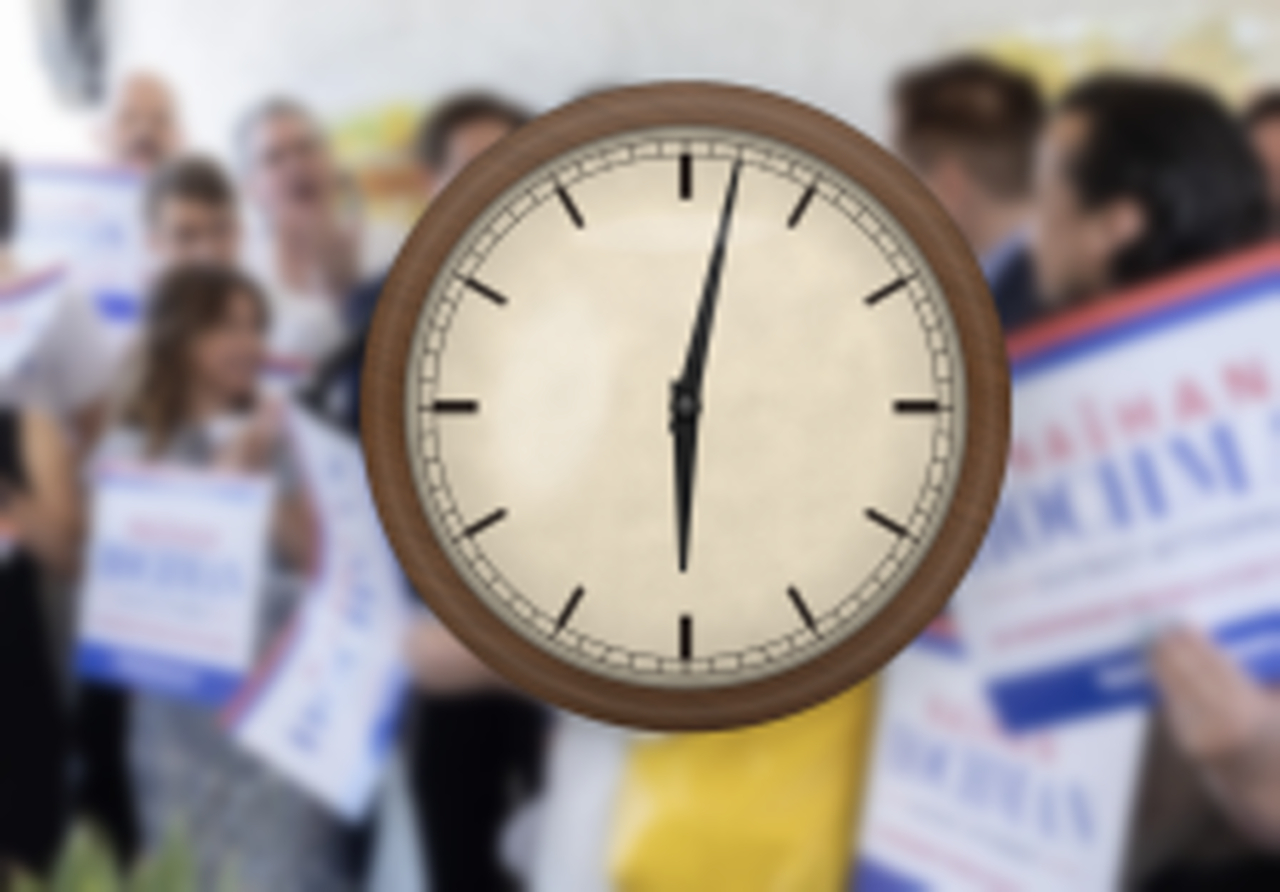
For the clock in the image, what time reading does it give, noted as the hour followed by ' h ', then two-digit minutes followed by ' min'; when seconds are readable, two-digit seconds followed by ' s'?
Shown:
6 h 02 min
